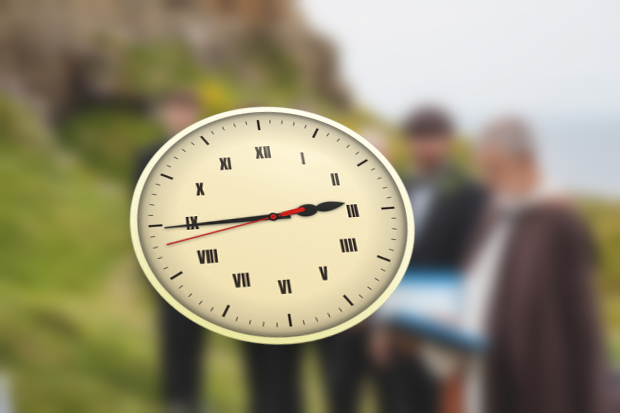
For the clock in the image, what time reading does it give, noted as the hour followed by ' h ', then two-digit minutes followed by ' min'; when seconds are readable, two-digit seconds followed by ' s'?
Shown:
2 h 44 min 43 s
